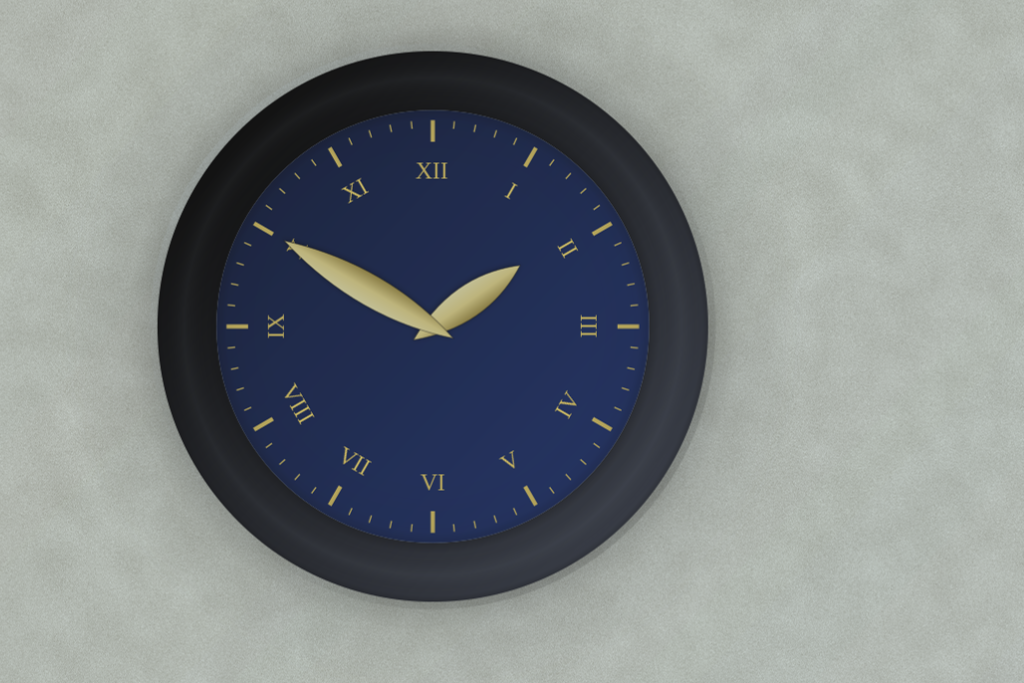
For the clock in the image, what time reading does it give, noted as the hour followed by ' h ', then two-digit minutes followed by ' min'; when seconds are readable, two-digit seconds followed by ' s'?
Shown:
1 h 50 min
